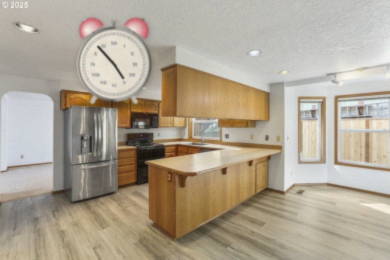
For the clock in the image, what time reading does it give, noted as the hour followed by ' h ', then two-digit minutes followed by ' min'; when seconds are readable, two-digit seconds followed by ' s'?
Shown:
4 h 53 min
